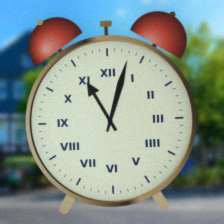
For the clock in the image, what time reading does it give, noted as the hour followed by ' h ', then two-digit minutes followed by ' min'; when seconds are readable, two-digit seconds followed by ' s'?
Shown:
11 h 03 min
